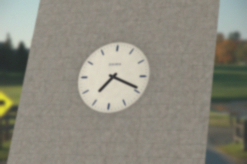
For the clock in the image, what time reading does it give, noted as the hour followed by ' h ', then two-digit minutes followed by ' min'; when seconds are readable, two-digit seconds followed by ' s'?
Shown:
7 h 19 min
